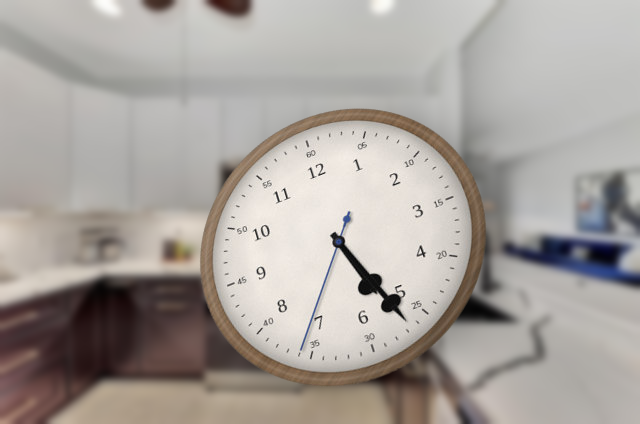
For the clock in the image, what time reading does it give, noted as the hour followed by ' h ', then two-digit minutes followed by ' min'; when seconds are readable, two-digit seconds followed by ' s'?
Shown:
5 h 26 min 36 s
